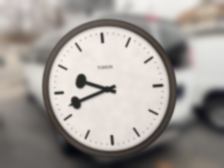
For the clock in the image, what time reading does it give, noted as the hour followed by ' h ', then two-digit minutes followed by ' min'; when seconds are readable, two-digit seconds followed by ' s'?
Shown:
9 h 42 min
